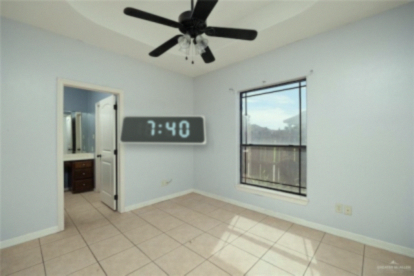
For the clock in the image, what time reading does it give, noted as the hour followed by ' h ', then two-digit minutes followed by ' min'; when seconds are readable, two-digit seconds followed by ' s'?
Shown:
7 h 40 min
